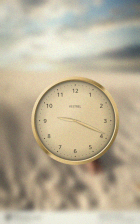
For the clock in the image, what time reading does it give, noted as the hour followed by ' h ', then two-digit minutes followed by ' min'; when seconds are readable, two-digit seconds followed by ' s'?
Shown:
9 h 19 min
